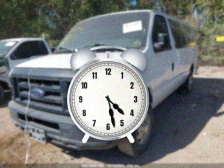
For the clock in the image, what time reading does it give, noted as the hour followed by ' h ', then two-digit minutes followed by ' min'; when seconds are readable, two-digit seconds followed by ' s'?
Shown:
4 h 28 min
